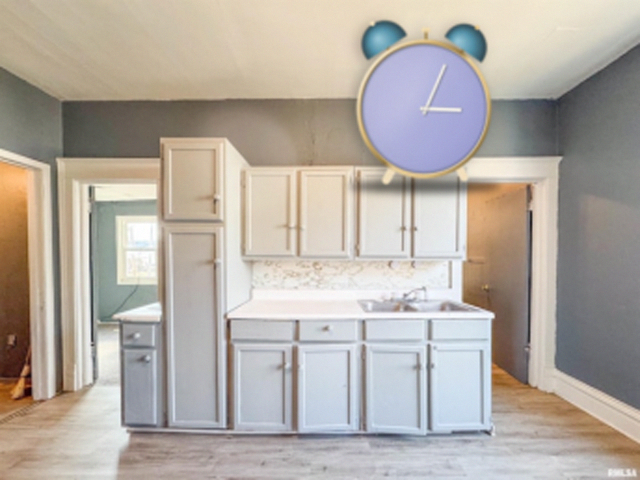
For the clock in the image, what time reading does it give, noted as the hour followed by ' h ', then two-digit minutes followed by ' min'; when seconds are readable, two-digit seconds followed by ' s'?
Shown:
3 h 04 min
